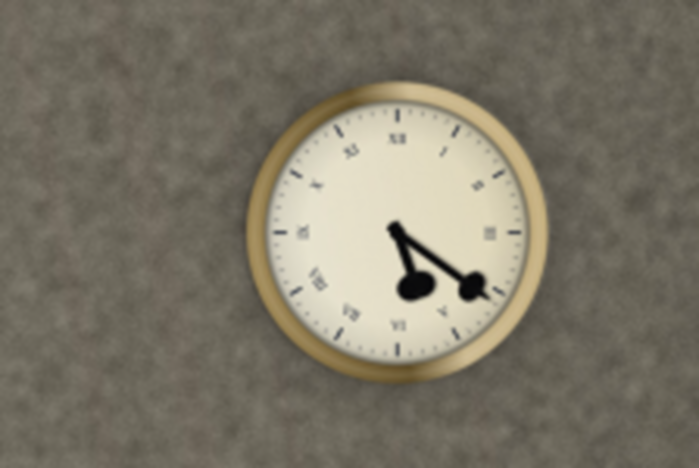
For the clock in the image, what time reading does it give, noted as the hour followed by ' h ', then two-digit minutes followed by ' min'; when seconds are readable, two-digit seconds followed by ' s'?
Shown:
5 h 21 min
